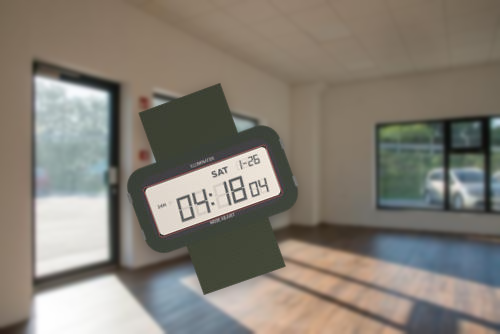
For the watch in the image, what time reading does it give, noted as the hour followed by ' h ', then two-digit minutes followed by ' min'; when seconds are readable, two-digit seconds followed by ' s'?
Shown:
4 h 18 min 04 s
